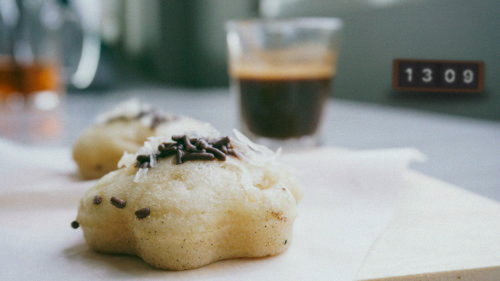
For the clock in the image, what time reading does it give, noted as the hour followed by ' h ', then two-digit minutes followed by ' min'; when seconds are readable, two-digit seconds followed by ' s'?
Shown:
13 h 09 min
